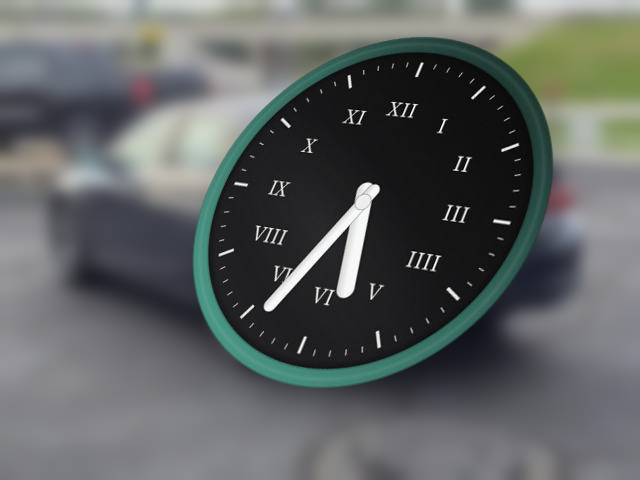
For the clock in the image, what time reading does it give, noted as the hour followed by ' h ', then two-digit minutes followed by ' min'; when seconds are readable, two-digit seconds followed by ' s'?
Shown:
5 h 34 min
